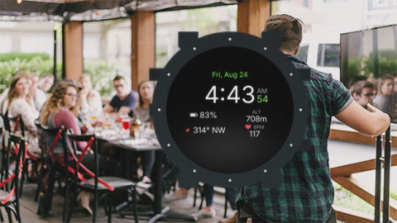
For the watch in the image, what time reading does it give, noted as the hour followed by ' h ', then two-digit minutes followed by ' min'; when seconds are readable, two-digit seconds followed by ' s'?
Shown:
4 h 43 min 54 s
